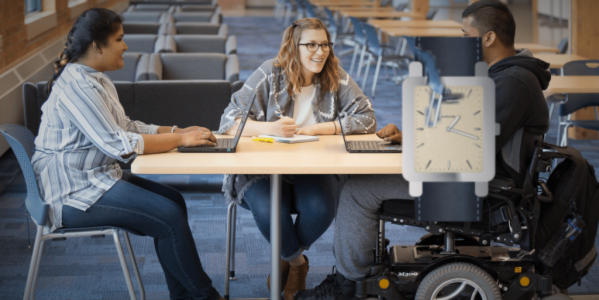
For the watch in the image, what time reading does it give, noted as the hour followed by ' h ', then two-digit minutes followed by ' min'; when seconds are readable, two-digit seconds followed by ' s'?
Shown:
1 h 18 min
